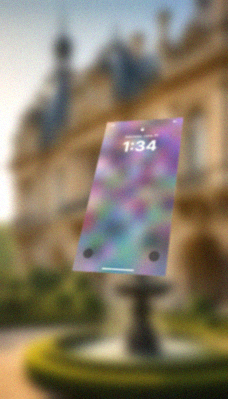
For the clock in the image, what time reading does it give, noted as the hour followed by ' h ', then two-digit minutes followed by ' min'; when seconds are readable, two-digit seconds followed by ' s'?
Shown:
1 h 34 min
